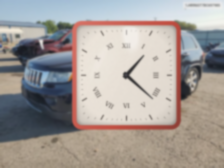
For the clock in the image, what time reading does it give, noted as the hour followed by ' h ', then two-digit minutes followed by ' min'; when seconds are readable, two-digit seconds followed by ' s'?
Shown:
1 h 22 min
